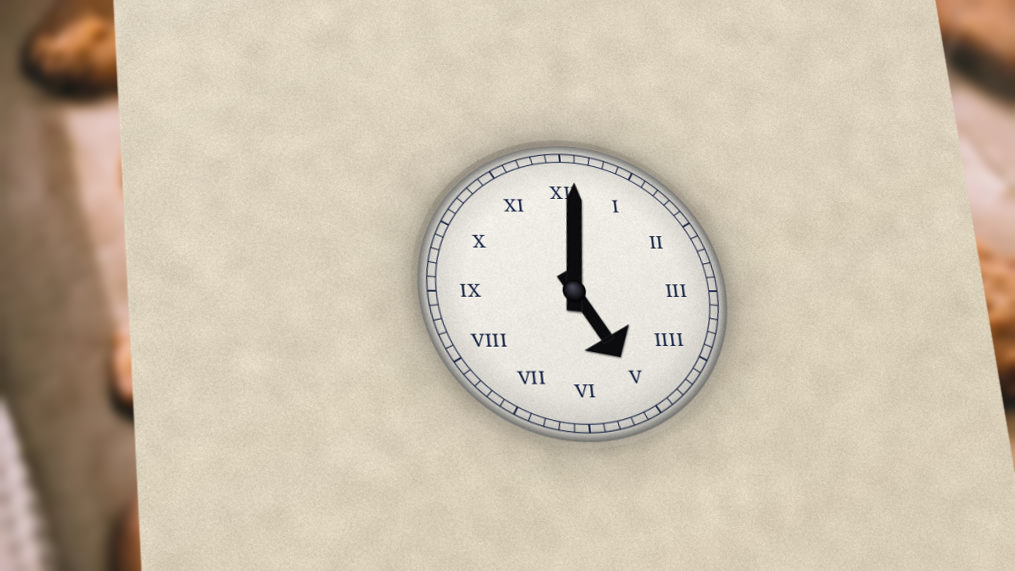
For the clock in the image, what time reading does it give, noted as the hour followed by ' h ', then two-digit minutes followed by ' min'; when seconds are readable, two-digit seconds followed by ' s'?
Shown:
5 h 01 min
